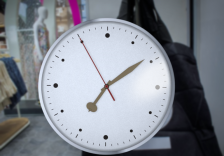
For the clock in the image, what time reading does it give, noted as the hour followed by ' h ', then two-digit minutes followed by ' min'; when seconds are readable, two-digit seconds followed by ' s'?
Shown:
7 h 08 min 55 s
